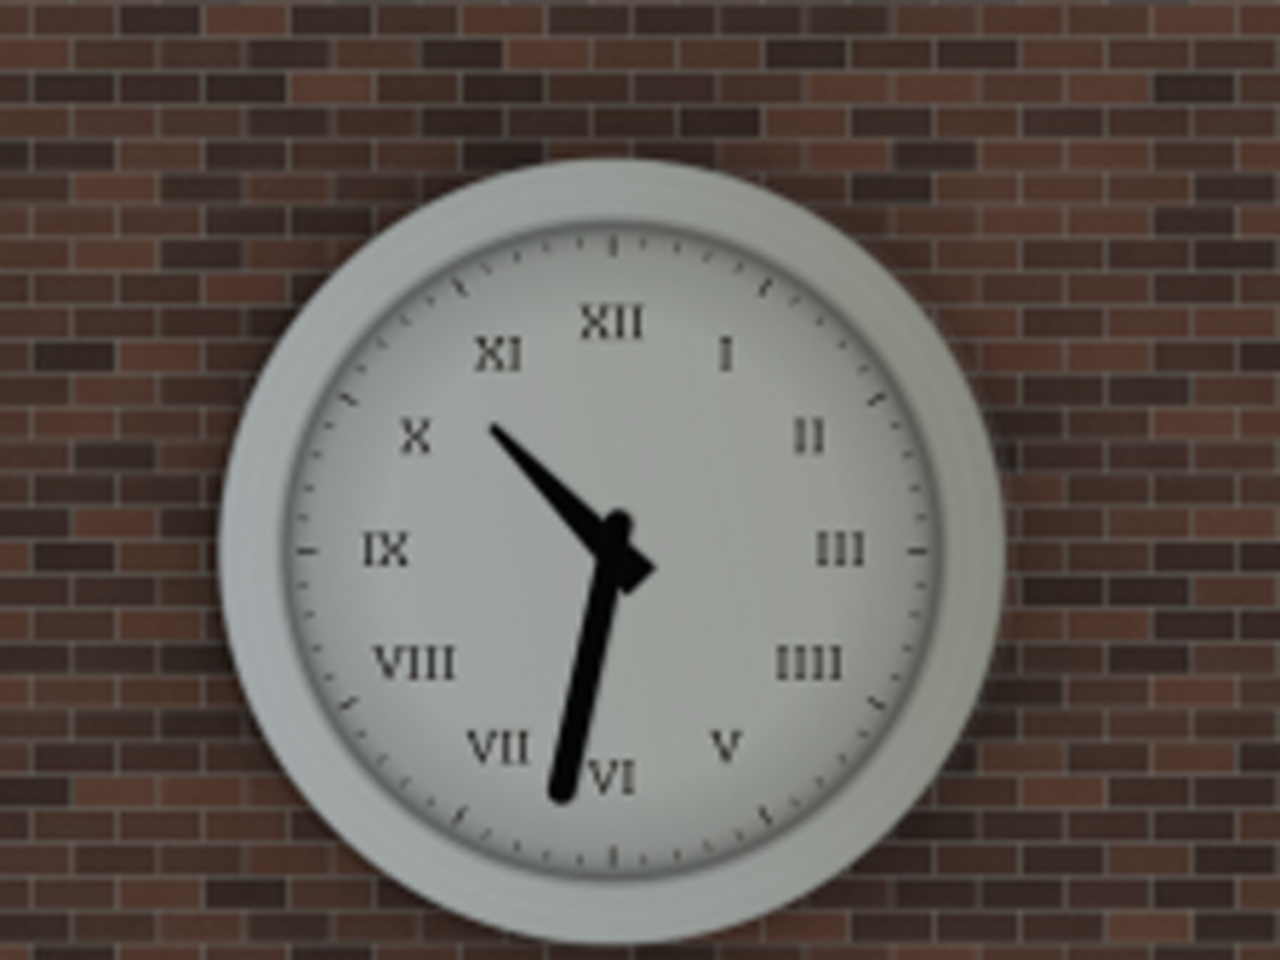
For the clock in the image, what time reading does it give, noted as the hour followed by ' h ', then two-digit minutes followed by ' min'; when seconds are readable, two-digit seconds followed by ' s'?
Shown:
10 h 32 min
